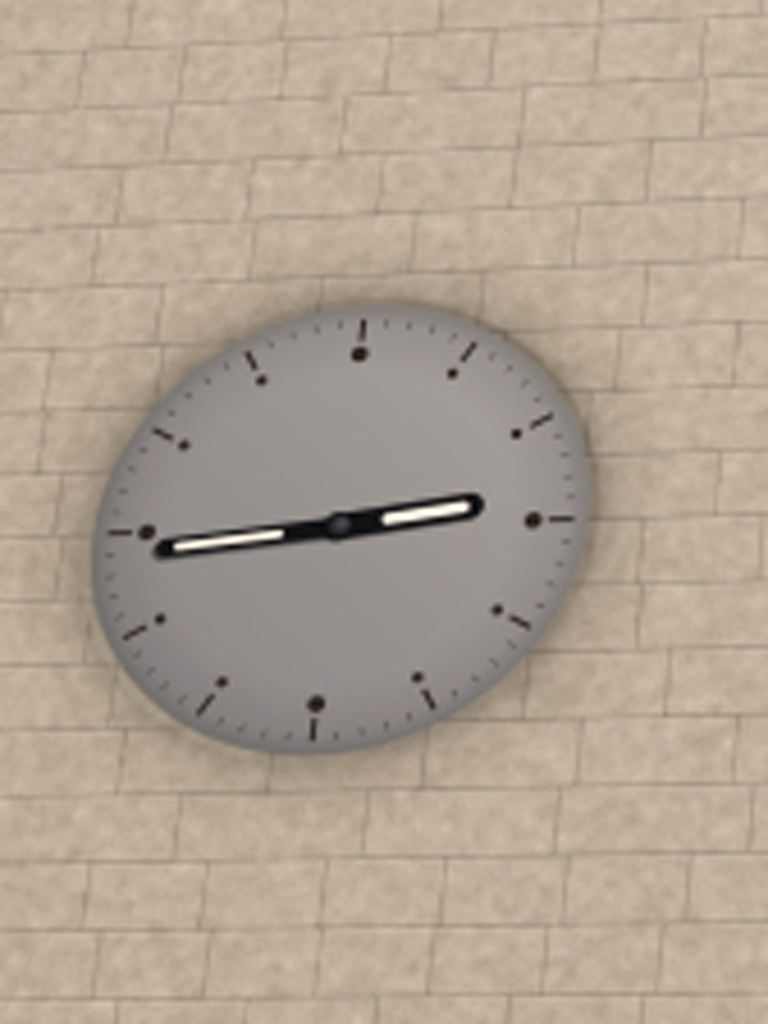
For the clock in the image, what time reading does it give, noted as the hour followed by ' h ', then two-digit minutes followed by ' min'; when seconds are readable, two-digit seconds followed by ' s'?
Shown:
2 h 44 min
